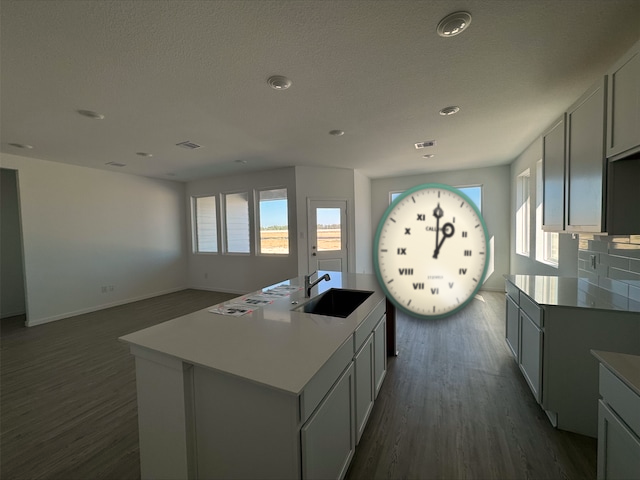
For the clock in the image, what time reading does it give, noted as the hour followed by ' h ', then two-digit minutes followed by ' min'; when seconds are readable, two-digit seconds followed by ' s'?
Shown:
1 h 00 min
